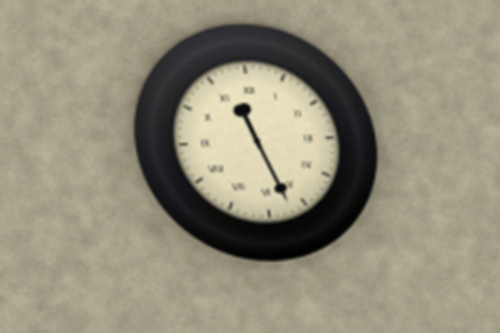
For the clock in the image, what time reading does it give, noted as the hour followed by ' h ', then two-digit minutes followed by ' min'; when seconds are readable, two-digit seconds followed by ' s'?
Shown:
11 h 27 min
